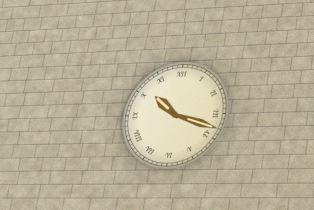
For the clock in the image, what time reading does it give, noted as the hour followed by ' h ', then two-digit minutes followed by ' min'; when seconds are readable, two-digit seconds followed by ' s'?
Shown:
10 h 18 min
